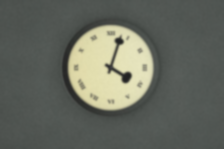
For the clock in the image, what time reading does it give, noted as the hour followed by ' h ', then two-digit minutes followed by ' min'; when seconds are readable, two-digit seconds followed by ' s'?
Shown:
4 h 03 min
